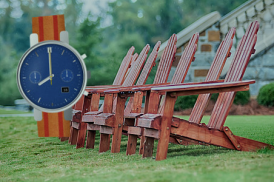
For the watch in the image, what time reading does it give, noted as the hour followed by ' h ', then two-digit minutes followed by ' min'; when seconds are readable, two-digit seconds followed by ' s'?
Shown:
8 h 00 min
